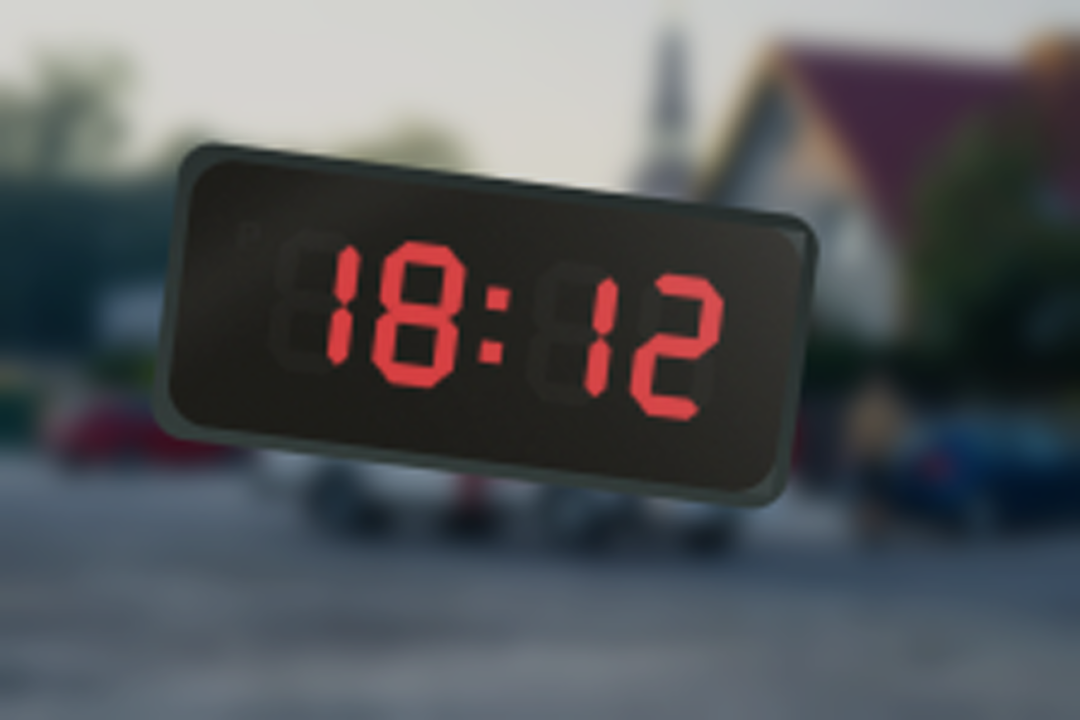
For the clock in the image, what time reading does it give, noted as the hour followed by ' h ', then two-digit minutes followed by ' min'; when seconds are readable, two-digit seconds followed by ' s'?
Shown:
18 h 12 min
